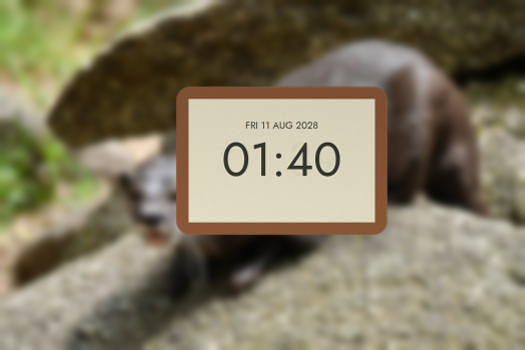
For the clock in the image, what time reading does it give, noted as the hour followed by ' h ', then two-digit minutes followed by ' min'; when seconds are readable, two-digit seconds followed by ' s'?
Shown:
1 h 40 min
